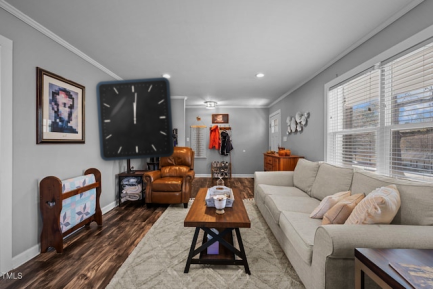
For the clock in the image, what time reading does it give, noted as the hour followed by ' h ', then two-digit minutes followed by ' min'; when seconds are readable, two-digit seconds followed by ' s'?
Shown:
12 h 01 min
